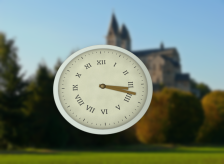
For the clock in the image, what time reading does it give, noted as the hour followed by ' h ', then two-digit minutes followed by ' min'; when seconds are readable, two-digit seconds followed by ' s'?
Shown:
3 h 18 min
